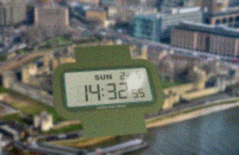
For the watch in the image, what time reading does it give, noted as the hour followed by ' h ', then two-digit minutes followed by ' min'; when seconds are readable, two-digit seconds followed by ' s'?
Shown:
14 h 32 min
